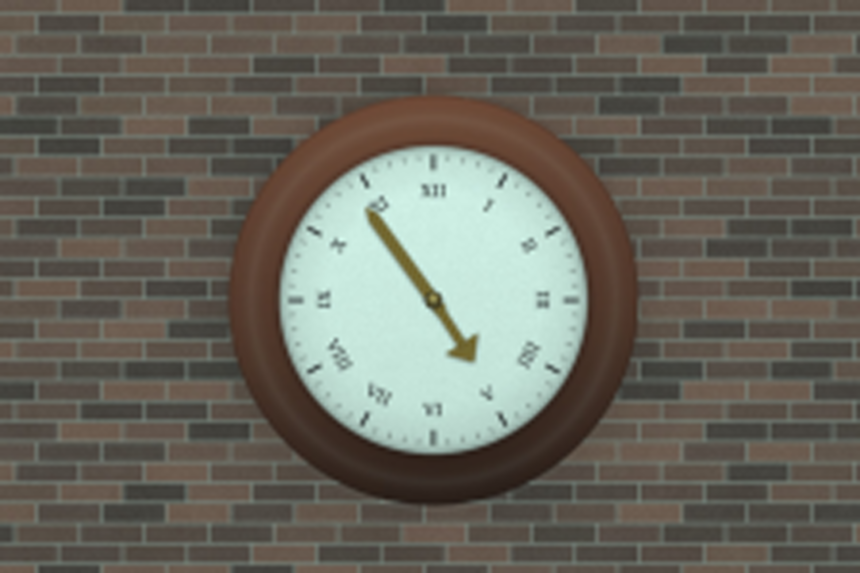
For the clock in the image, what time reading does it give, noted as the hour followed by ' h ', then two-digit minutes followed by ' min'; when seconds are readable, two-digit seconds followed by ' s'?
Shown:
4 h 54 min
